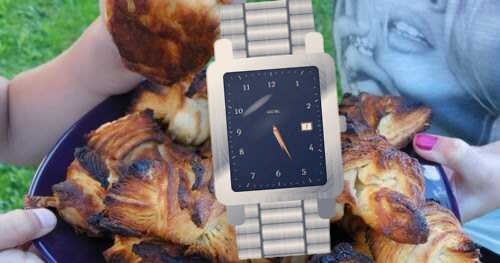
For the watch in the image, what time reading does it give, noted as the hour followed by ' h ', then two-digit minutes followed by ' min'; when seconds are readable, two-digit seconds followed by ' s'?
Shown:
5 h 26 min
